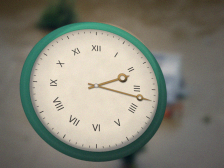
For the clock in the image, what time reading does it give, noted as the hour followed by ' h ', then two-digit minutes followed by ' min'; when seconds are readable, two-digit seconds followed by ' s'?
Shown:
2 h 17 min
